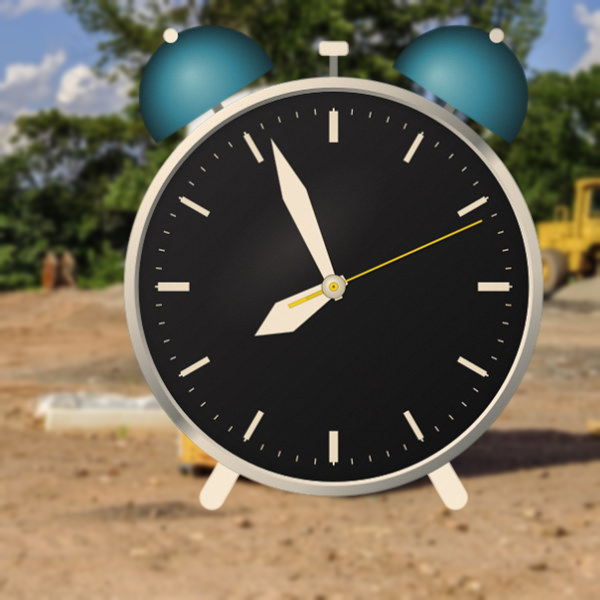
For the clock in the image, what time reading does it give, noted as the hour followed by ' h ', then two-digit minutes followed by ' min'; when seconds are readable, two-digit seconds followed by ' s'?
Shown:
7 h 56 min 11 s
